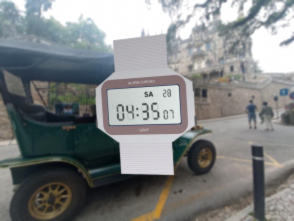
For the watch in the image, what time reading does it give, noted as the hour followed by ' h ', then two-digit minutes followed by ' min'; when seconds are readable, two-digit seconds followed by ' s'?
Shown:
4 h 35 min 07 s
